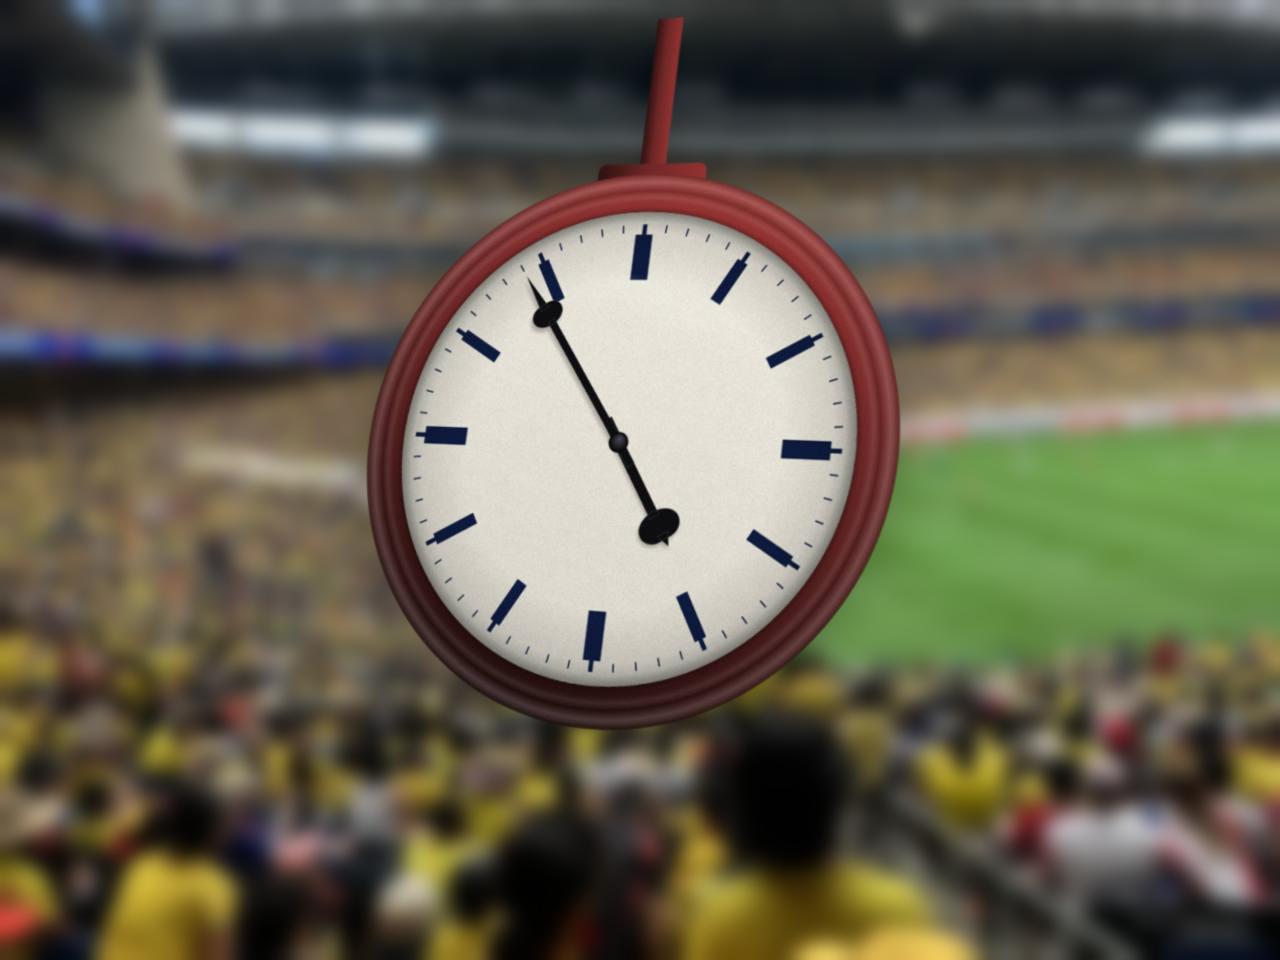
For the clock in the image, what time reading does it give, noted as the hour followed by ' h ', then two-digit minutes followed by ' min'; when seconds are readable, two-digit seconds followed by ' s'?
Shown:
4 h 54 min
